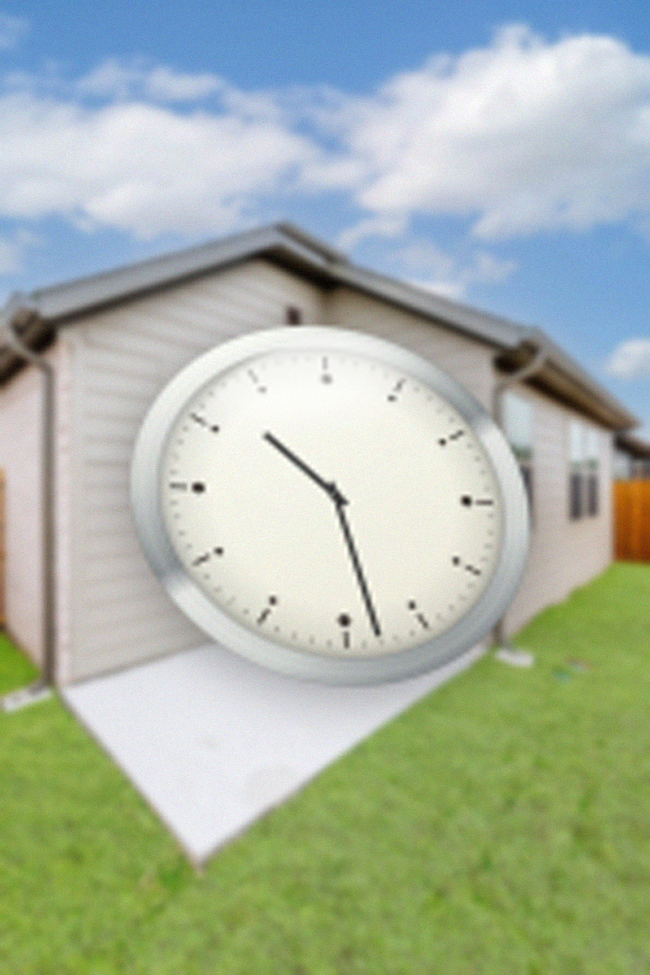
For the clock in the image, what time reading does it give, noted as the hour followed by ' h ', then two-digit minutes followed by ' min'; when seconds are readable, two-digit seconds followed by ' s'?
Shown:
10 h 28 min
